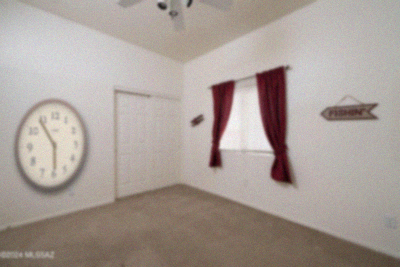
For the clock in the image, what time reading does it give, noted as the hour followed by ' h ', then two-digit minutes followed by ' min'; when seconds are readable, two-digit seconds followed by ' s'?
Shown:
5 h 54 min
